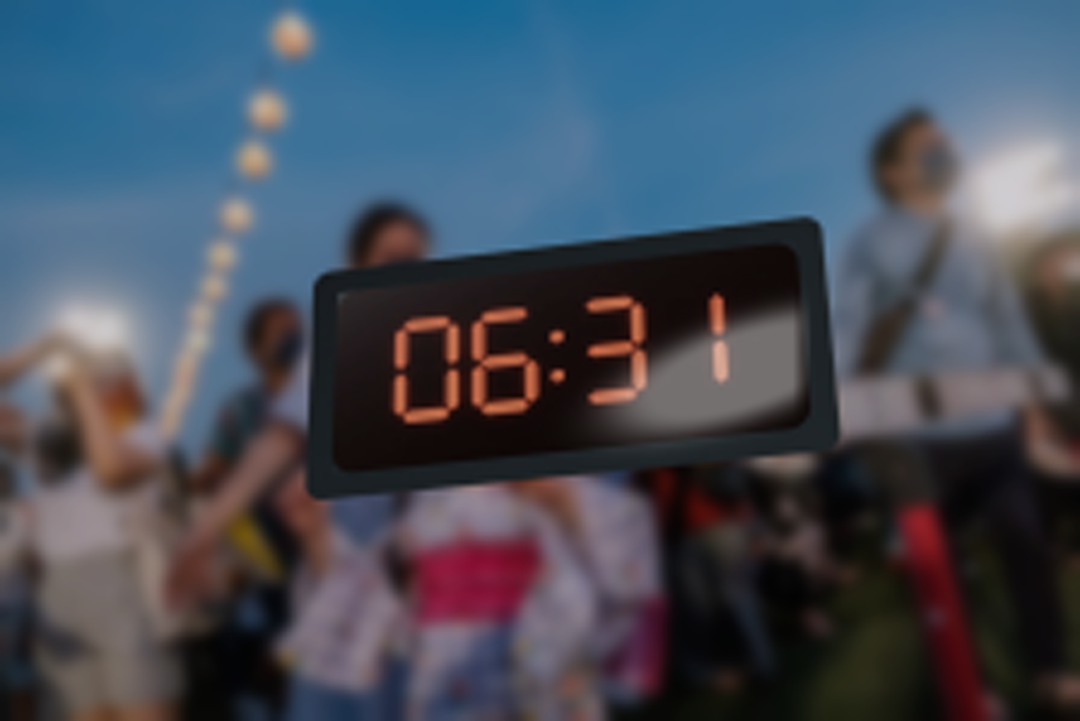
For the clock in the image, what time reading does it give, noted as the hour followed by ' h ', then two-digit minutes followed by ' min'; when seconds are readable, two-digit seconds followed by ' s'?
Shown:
6 h 31 min
